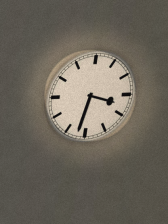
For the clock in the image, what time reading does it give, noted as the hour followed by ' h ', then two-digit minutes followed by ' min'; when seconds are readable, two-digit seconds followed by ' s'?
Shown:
3 h 32 min
